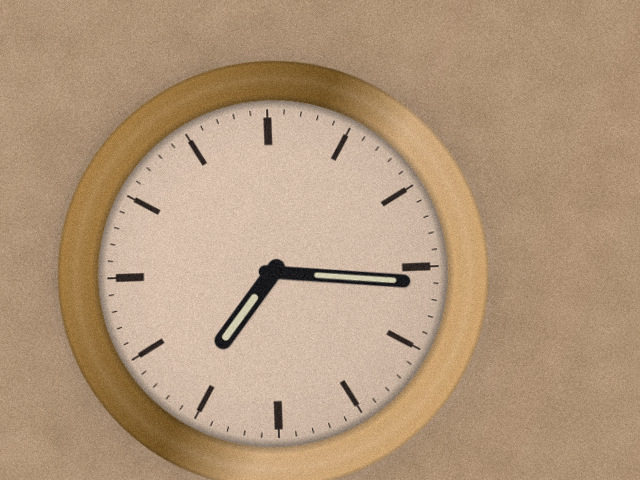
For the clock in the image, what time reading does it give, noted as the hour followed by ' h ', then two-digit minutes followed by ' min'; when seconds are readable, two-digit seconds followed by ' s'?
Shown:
7 h 16 min
